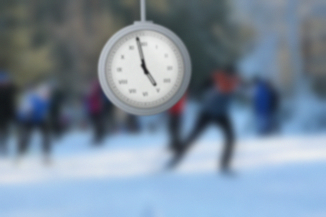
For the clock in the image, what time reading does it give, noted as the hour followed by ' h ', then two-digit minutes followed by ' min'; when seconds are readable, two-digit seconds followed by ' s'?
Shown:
4 h 58 min
